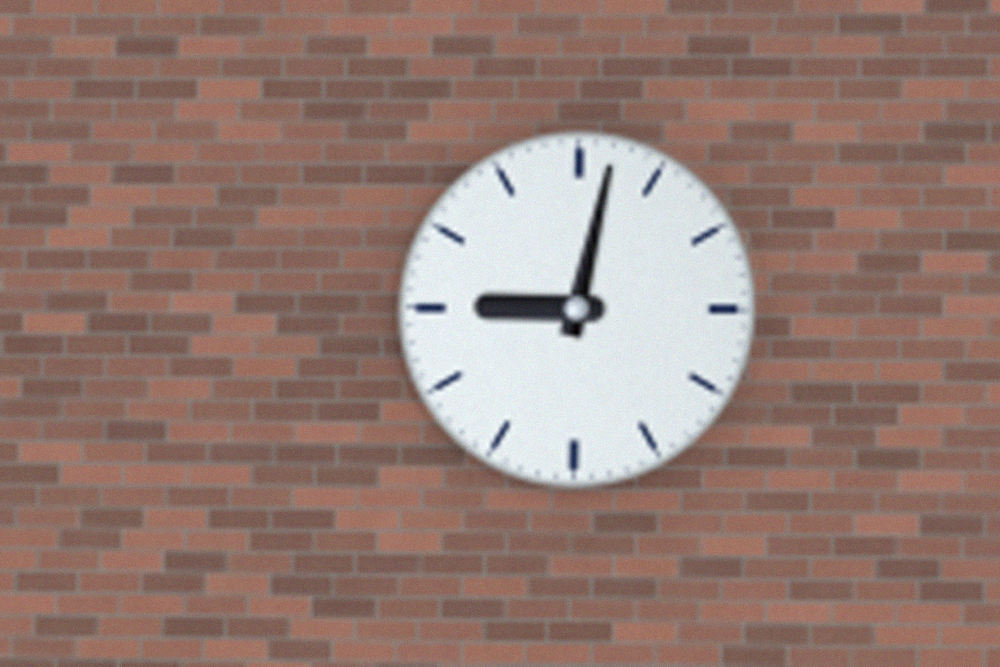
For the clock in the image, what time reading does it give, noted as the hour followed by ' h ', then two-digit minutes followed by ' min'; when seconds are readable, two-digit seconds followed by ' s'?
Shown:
9 h 02 min
